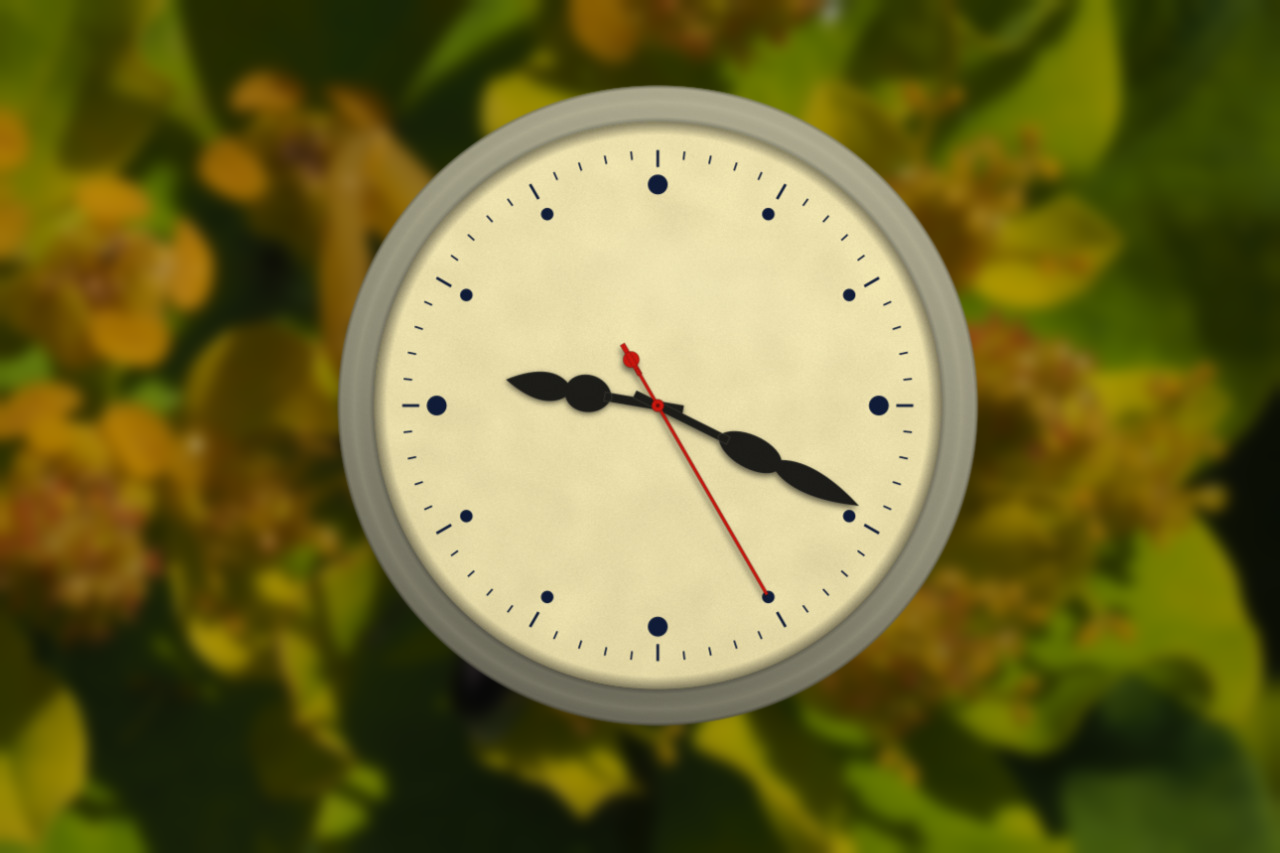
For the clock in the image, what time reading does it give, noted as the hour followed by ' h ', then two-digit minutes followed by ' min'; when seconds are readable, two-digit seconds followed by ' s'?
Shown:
9 h 19 min 25 s
